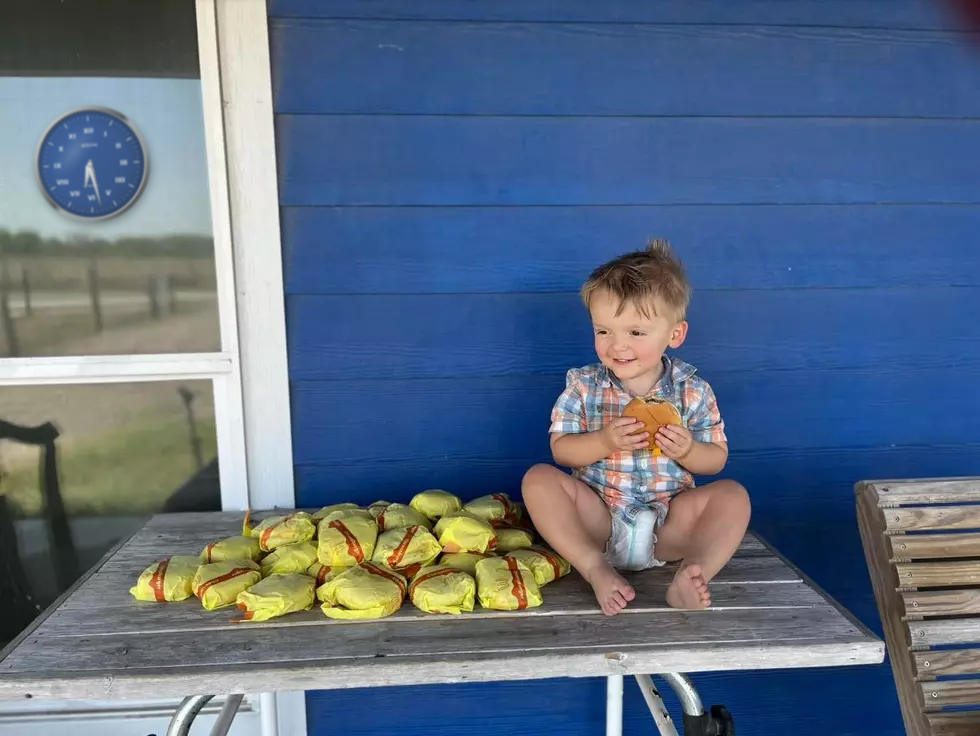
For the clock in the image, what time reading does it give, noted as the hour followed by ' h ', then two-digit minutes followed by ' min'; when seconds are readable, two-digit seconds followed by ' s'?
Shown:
6 h 28 min
